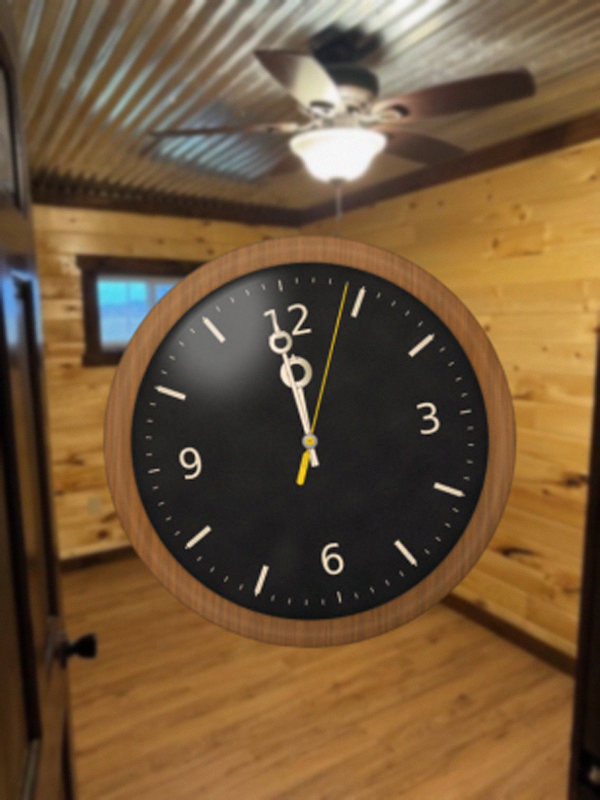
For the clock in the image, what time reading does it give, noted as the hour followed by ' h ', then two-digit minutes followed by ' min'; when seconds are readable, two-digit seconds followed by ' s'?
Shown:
11 h 59 min 04 s
